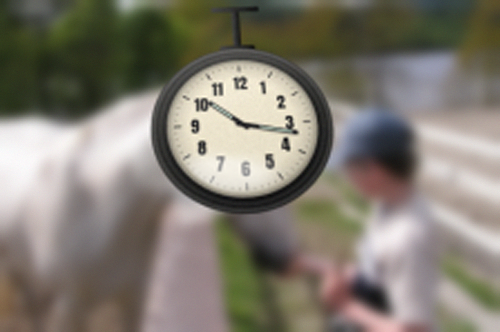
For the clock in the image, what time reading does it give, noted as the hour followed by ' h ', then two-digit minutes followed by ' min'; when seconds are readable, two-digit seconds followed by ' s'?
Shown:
10 h 17 min
